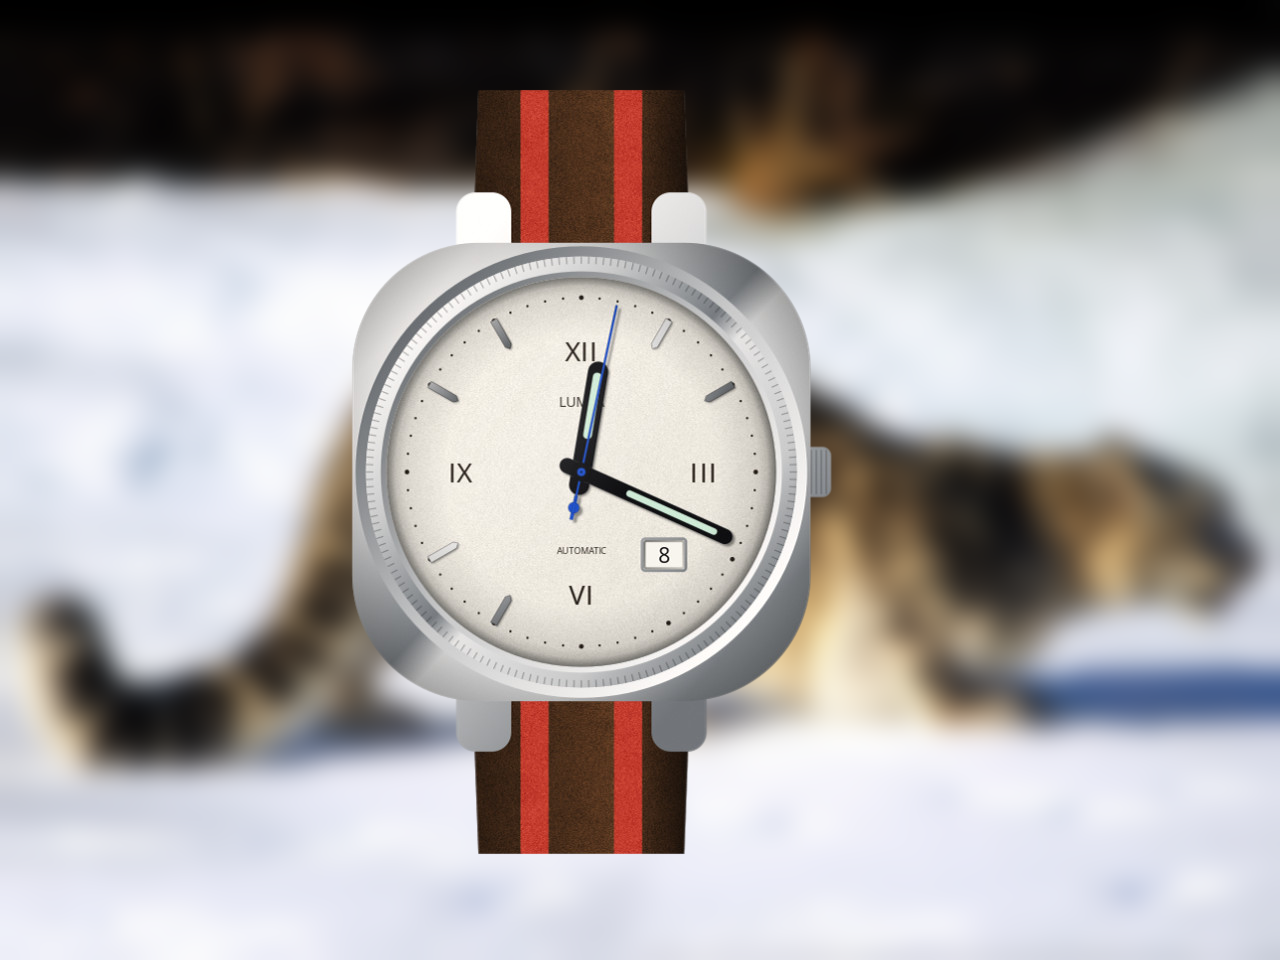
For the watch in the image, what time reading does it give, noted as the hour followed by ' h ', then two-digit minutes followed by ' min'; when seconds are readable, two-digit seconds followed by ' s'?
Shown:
12 h 19 min 02 s
